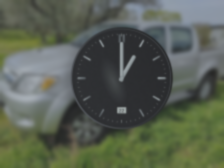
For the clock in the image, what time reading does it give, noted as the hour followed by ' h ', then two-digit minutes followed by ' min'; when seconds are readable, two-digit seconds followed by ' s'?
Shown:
1 h 00 min
